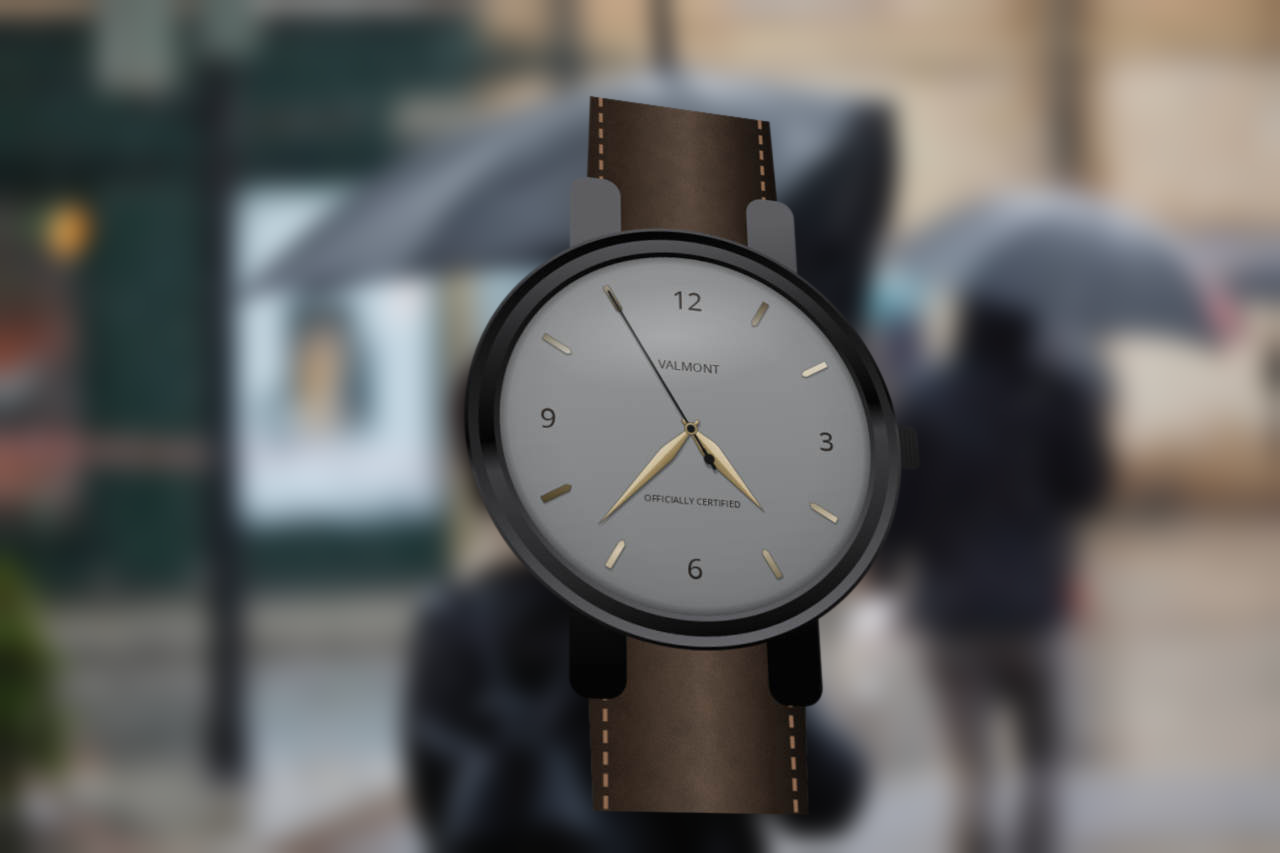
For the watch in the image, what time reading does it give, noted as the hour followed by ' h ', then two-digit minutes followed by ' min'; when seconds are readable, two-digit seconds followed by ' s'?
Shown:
4 h 36 min 55 s
